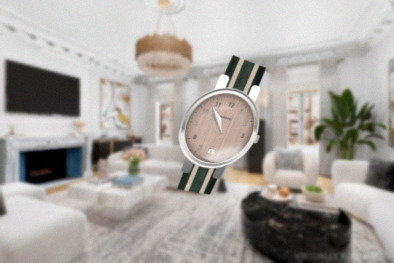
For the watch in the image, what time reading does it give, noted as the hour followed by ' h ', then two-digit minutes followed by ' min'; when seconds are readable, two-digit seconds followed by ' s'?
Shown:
10 h 53 min
